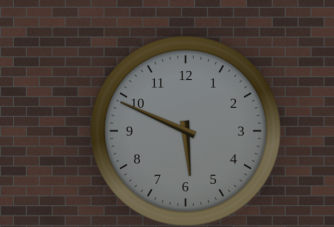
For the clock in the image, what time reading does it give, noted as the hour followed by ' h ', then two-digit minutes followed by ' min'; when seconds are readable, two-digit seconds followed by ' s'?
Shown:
5 h 49 min
